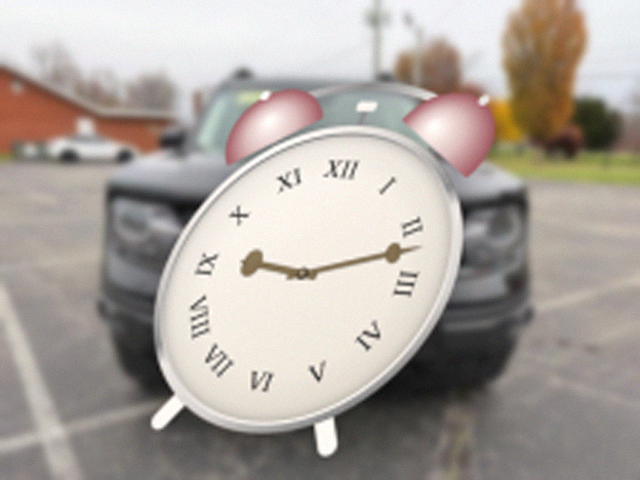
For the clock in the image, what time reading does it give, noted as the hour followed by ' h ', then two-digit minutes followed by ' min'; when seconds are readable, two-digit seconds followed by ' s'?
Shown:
9 h 12 min
